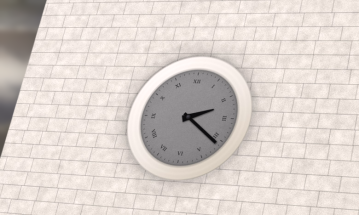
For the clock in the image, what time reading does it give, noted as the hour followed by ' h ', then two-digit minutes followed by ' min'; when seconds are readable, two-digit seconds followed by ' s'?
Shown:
2 h 21 min
